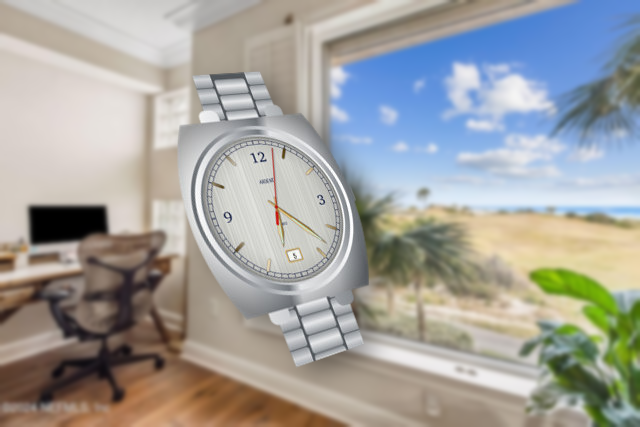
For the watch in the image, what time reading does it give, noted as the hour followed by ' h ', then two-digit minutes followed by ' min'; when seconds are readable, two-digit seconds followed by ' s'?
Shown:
6 h 23 min 03 s
